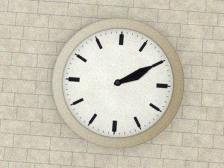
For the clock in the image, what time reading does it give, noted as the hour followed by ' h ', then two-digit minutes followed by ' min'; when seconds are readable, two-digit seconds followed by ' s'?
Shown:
2 h 10 min
